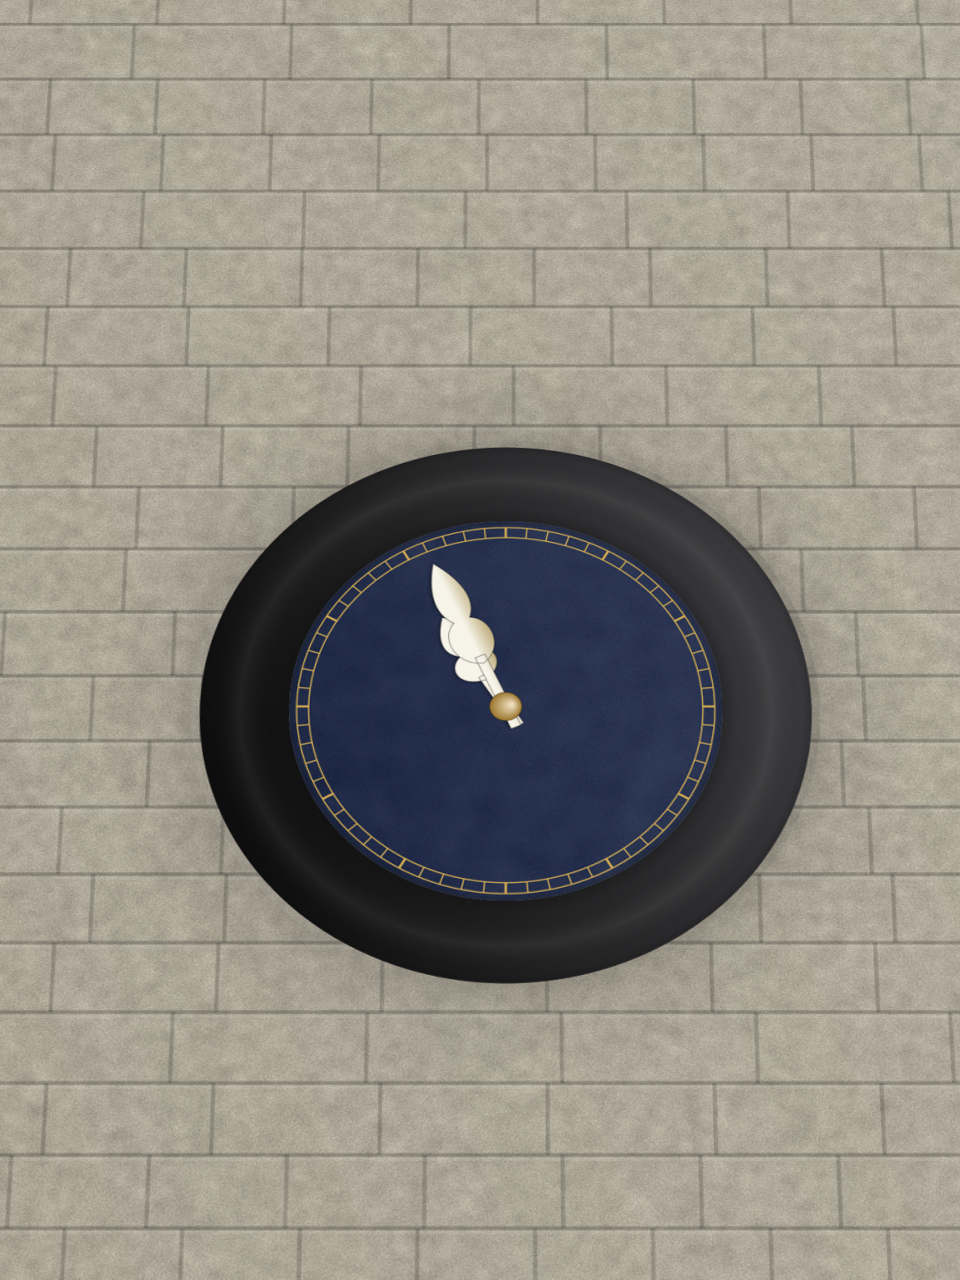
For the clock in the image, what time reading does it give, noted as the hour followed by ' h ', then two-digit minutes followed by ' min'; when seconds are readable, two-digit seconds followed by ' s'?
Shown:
10 h 56 min
